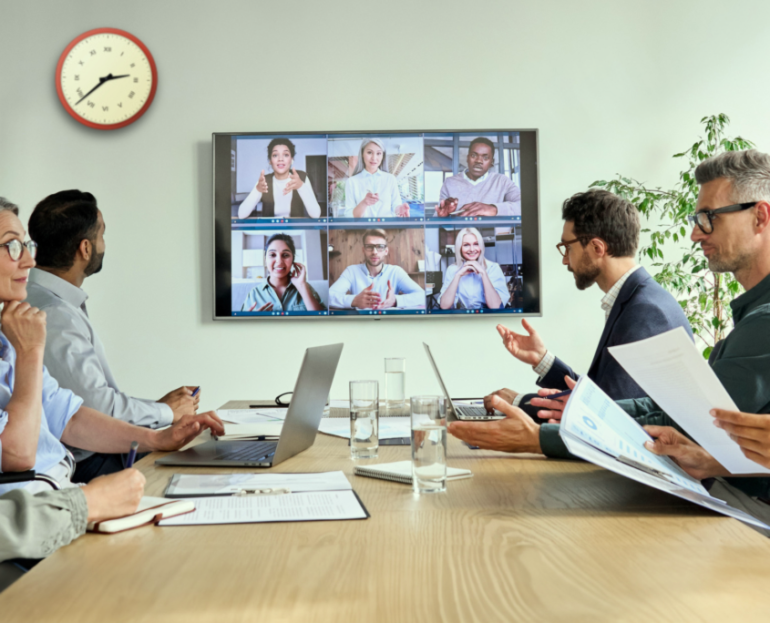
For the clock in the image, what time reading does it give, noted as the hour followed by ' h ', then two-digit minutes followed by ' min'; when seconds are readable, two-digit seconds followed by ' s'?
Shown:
2 h 38 min
